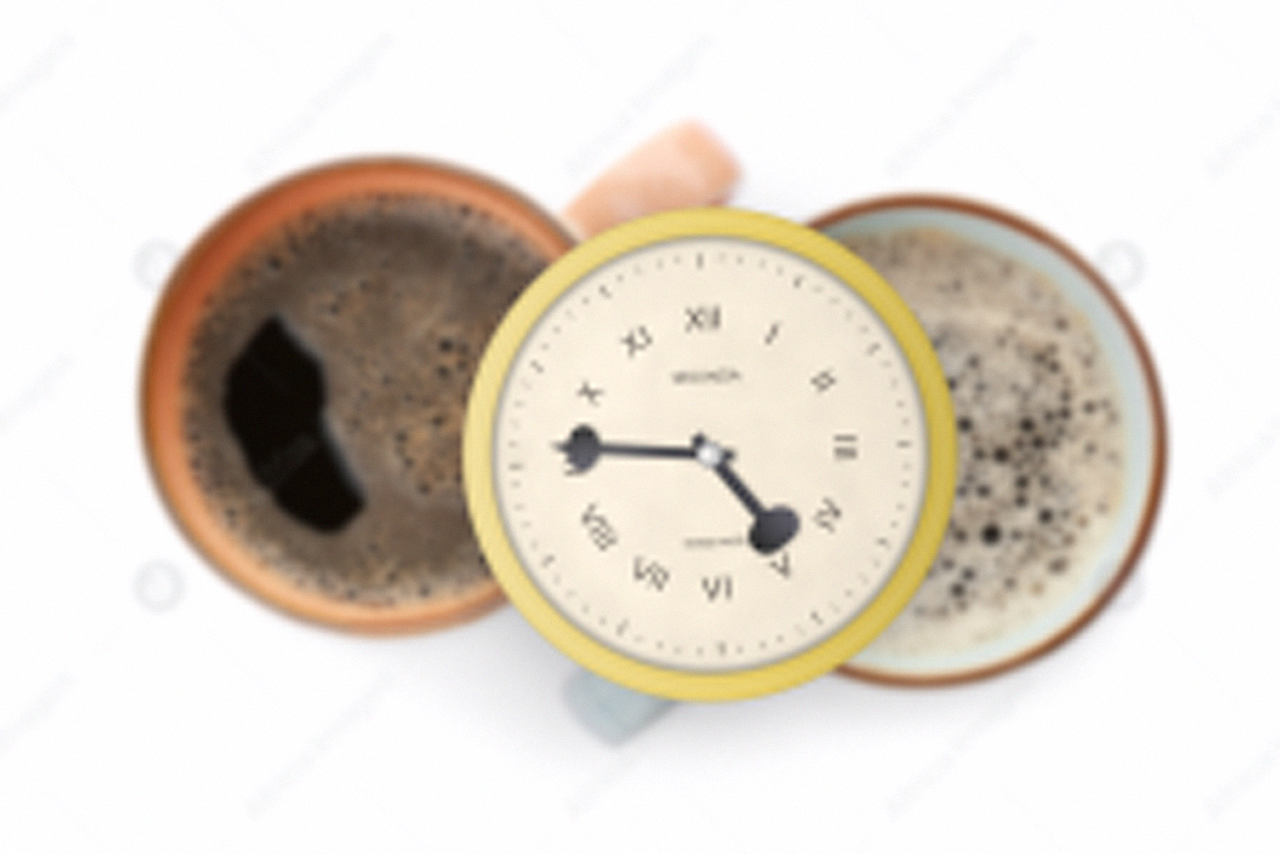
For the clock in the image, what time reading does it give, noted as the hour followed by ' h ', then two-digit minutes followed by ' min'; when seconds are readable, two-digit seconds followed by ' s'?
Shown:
4 h 46 min
